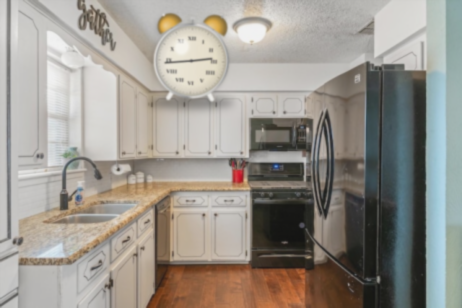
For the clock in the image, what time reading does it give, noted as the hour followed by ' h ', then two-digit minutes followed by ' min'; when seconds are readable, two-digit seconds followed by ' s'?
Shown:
2 h 44 min
